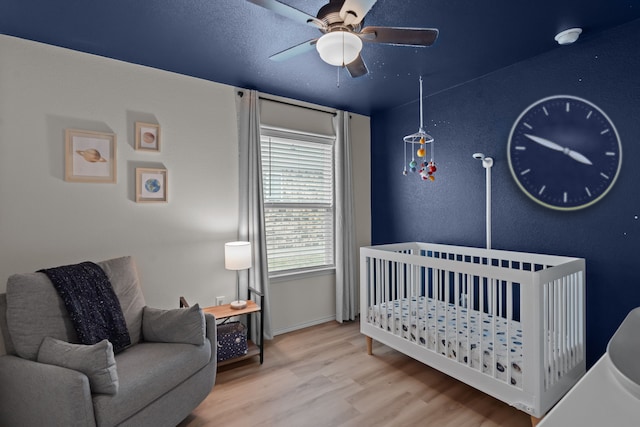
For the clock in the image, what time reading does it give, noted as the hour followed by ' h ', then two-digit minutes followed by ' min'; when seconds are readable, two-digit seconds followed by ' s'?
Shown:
3 h 48 min
